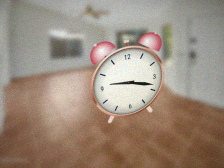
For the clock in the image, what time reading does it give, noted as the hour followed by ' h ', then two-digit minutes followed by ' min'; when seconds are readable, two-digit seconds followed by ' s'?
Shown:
9 h 18 min
